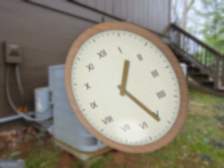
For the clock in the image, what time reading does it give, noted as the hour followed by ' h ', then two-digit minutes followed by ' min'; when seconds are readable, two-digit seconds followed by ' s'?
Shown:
1 h 26 min
